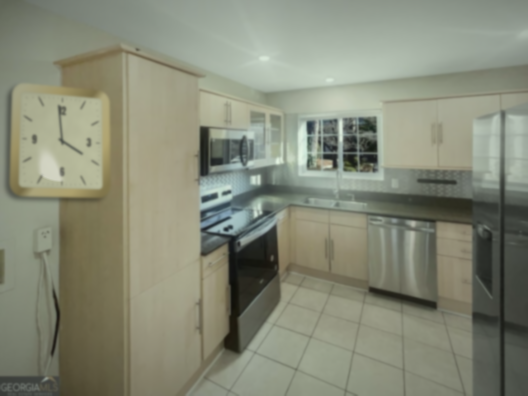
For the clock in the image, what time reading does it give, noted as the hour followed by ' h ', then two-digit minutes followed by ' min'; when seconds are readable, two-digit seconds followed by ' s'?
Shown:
3 h 59 min
